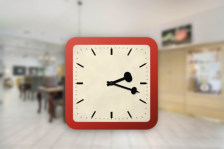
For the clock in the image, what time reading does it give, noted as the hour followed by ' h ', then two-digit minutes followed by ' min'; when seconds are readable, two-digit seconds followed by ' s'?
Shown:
2 h 18 min
